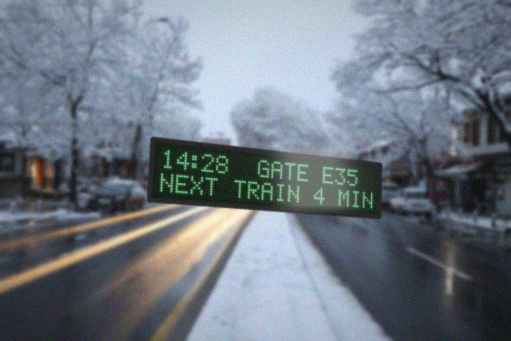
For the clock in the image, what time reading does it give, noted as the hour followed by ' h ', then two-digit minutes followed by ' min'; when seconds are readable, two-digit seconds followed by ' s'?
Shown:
14 h 28 min
